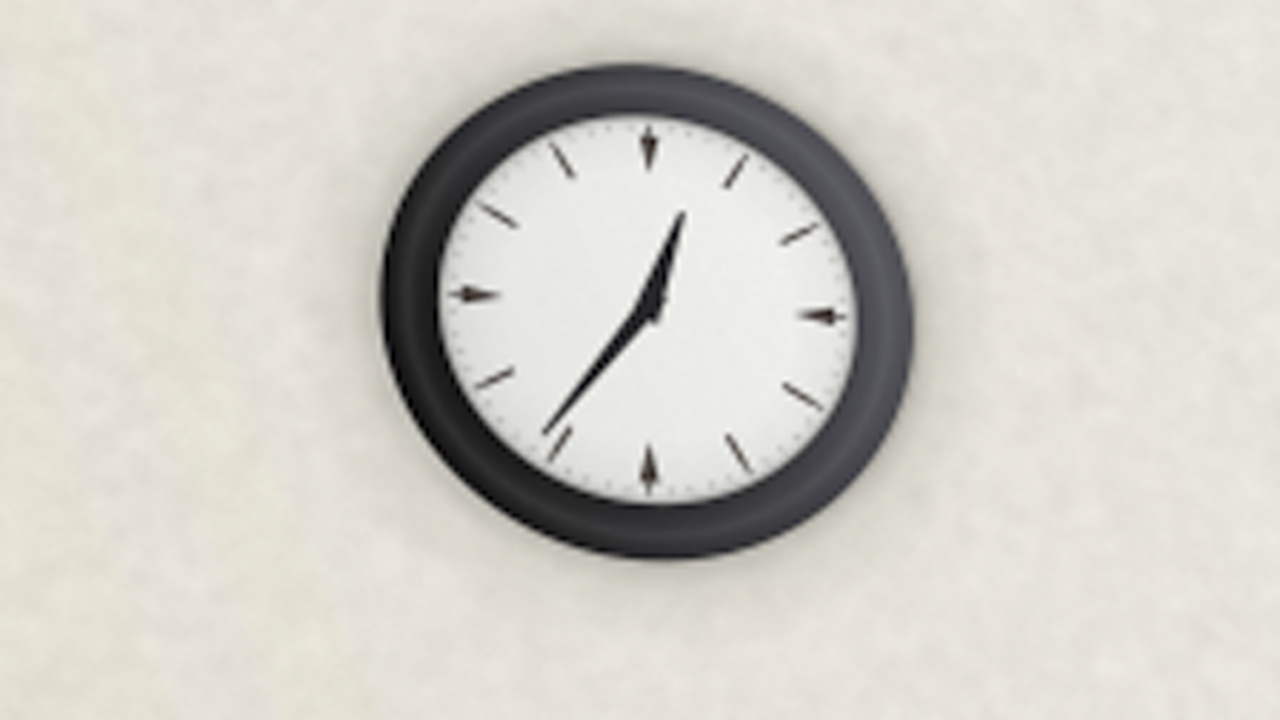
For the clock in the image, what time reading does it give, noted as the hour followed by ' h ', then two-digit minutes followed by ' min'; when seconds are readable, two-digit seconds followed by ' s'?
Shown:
12 h 36 min
